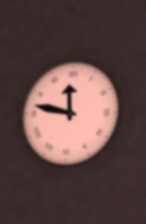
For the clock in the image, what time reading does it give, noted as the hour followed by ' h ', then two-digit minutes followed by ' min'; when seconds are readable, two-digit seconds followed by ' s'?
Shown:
11 h 47 min
